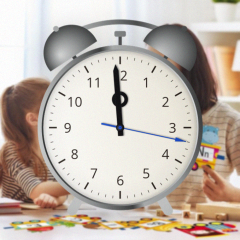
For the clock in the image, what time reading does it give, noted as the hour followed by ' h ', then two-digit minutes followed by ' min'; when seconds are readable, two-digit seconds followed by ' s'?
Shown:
11 h 59 min 17 s
